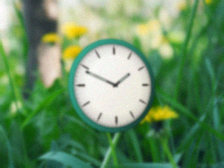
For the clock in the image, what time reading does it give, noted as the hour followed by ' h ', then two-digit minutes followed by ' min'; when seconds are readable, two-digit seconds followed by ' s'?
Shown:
1 h 49 min
